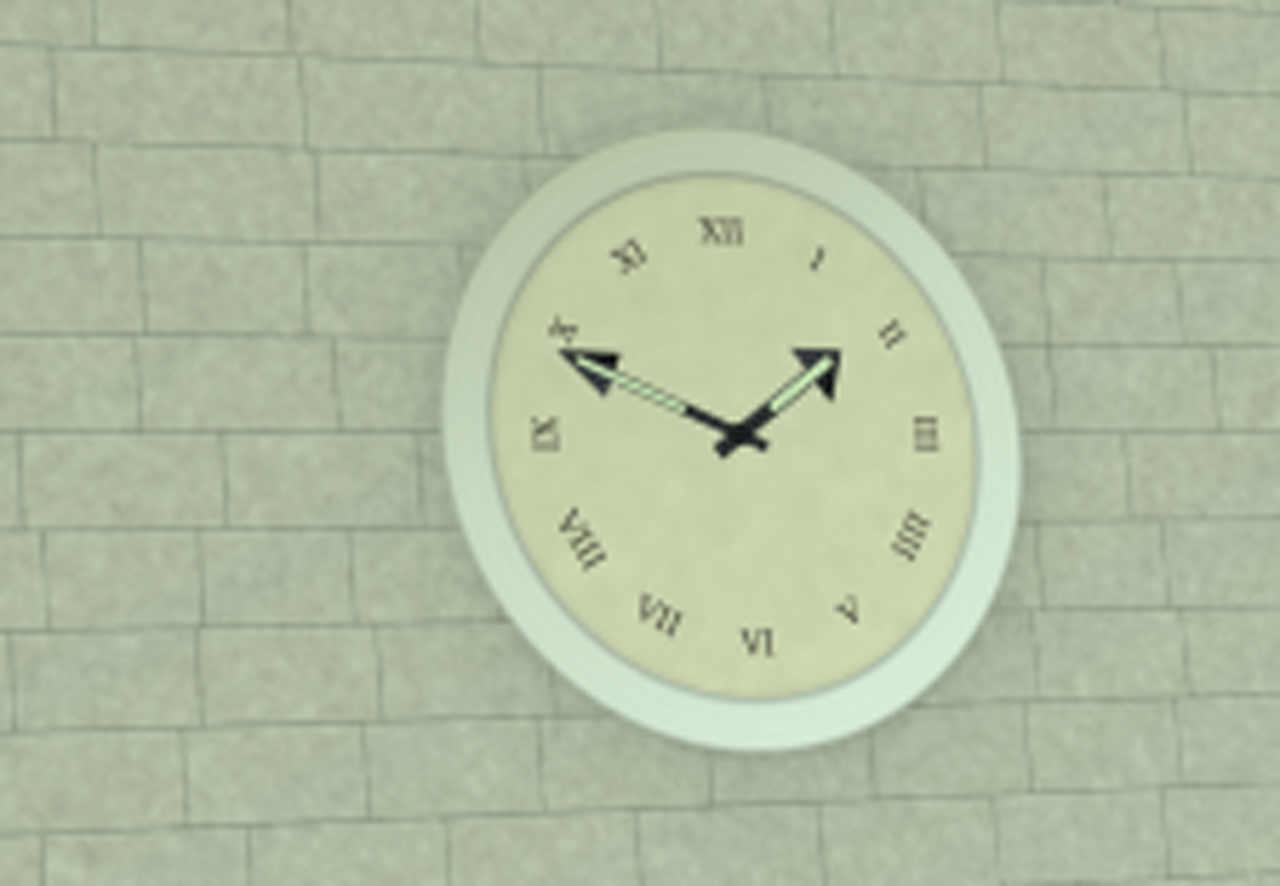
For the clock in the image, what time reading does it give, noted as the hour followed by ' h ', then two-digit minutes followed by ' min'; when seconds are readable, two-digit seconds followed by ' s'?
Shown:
1 h 49 min
